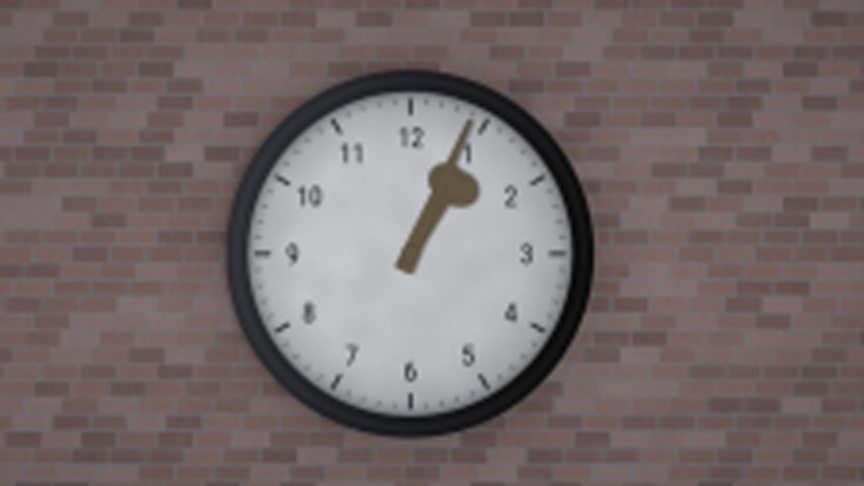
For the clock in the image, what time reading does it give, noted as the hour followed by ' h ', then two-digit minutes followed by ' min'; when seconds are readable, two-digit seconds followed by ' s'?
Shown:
1 h 04 min
